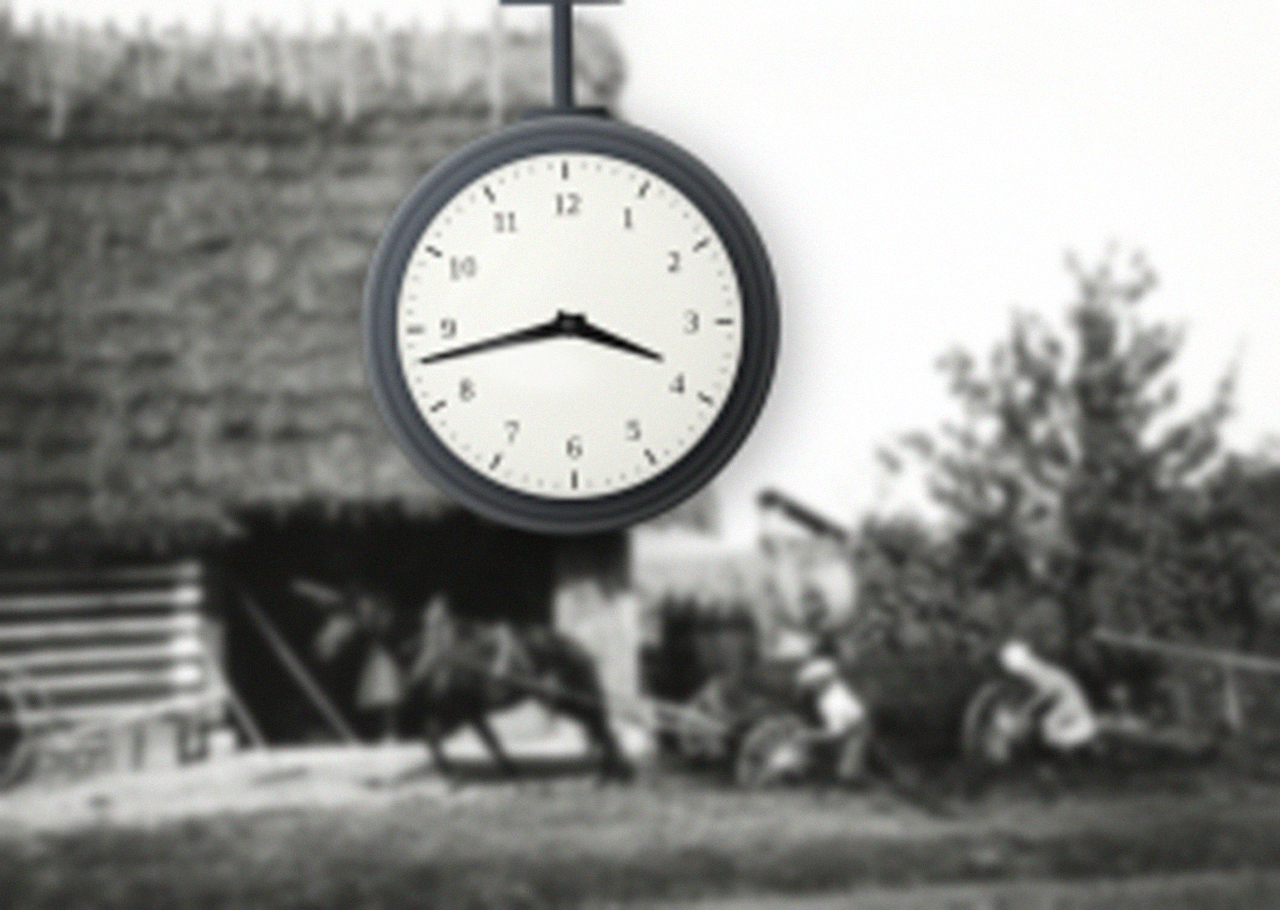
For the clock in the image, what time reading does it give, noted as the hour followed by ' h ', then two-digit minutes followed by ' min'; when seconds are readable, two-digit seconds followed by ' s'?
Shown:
3 h 43 min
